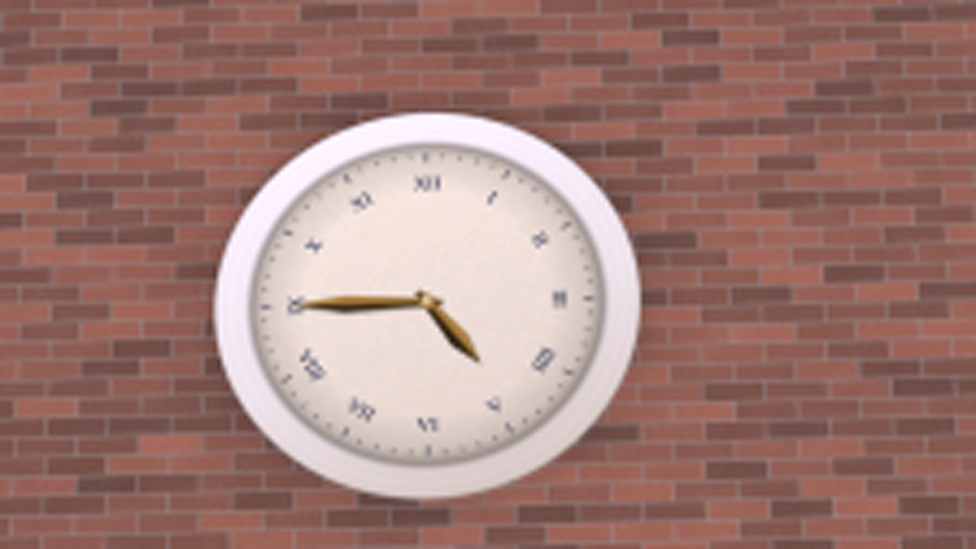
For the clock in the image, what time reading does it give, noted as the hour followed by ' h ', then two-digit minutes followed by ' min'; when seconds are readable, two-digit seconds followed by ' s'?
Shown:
4 h 45 min
